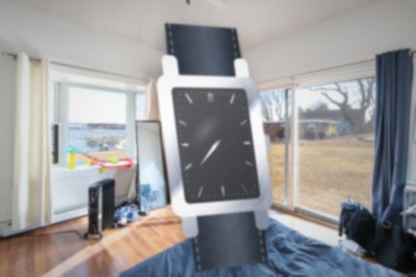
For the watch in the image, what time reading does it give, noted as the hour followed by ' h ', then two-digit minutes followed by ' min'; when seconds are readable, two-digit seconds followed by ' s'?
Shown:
7 h 38 min
